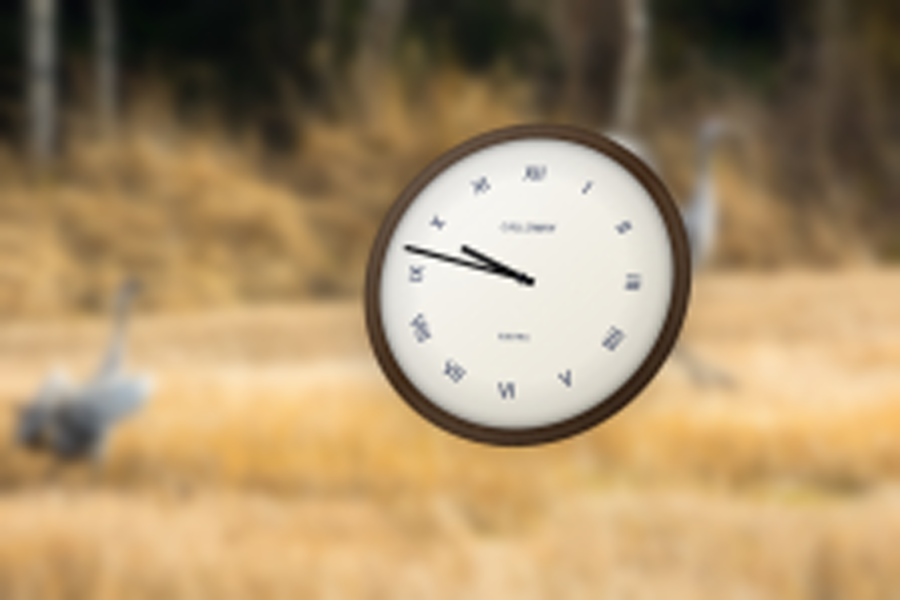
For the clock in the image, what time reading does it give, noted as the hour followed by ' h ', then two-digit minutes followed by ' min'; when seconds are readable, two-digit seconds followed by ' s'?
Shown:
9 h 47 min
